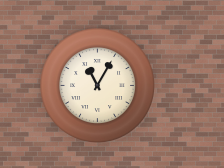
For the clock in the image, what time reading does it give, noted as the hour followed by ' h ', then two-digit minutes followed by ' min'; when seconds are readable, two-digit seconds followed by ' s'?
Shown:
11 h 05 min
